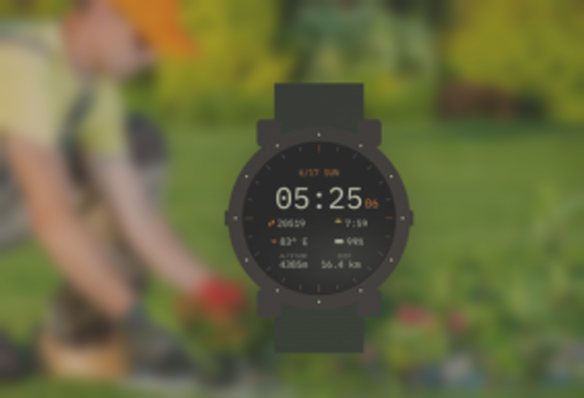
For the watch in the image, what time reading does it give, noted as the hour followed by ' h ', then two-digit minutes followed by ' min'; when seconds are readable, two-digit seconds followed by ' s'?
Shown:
5 h 25 min
